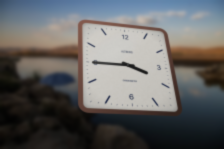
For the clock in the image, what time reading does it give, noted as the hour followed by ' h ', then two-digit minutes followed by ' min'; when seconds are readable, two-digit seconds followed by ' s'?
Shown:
3 h 45 min
